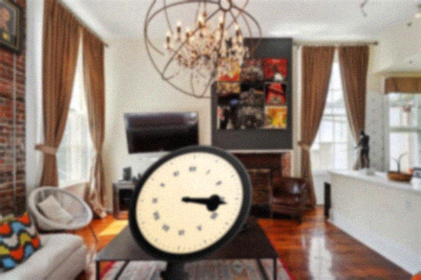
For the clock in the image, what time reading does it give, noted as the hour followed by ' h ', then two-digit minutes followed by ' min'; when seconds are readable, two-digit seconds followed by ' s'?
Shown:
3 h 16 min
